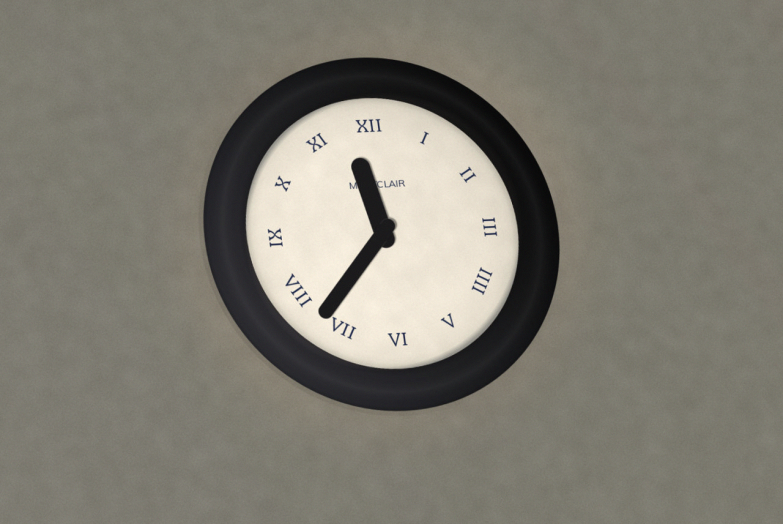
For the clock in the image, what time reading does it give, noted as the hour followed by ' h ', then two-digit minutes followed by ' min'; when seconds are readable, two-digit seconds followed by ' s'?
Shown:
11 h 37 min
